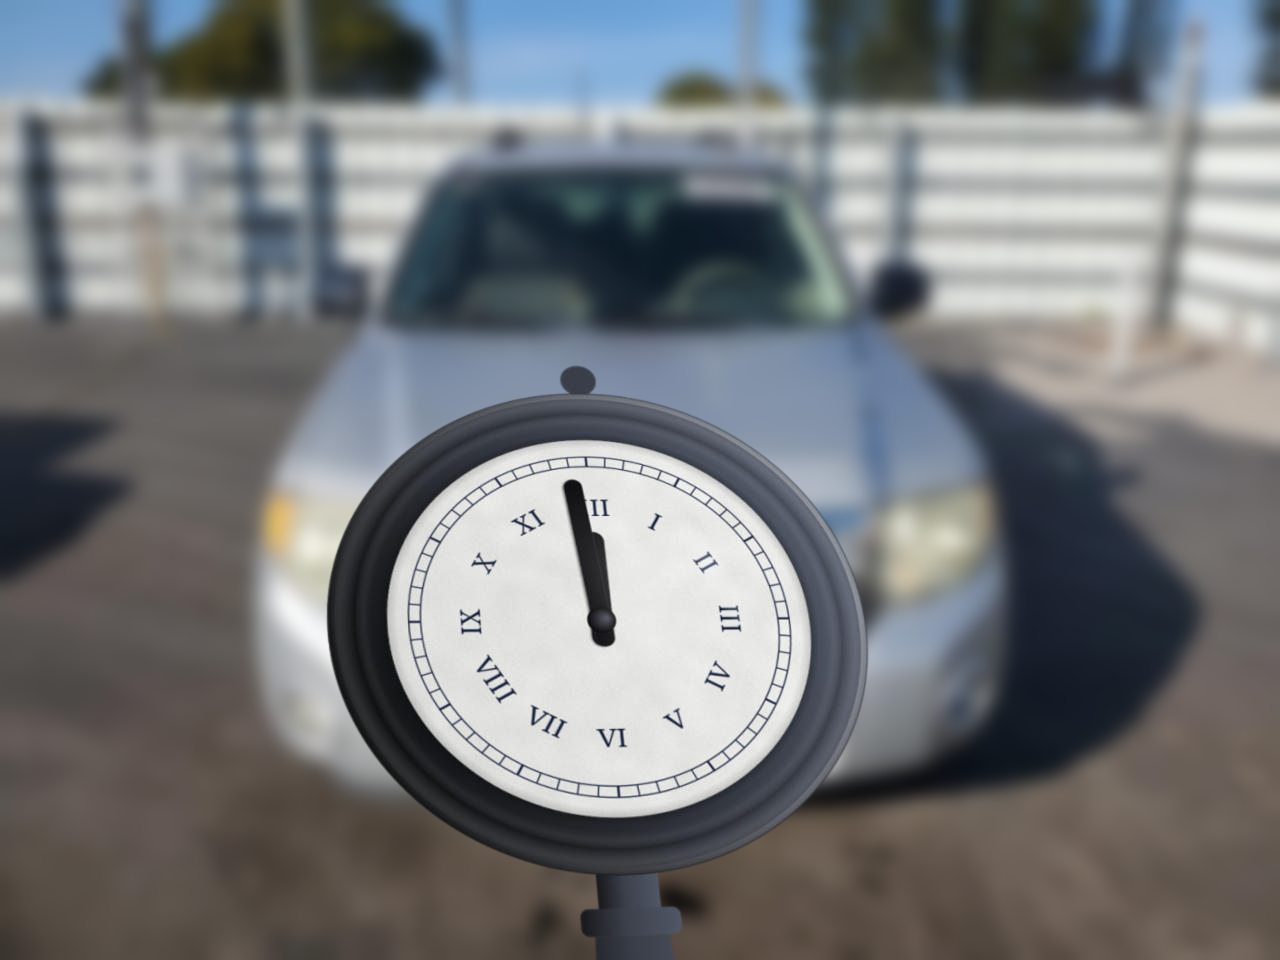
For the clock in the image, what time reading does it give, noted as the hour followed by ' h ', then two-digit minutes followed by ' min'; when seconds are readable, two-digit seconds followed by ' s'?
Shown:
11 h 59 min
